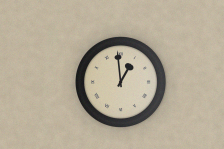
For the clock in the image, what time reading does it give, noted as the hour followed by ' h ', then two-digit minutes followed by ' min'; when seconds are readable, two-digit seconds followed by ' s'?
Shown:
12 h 59 min
